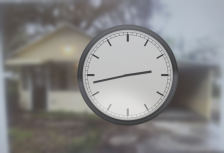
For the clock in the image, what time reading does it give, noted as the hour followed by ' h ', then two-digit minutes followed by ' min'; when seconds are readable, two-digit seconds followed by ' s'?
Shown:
2 h 43 min
